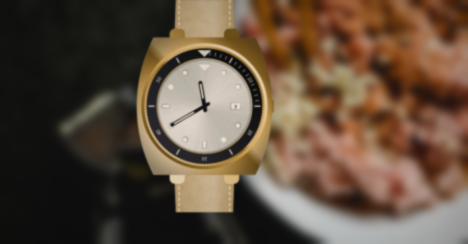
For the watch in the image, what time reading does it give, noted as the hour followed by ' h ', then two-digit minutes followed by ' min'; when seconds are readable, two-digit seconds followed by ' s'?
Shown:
11 h 40 min
